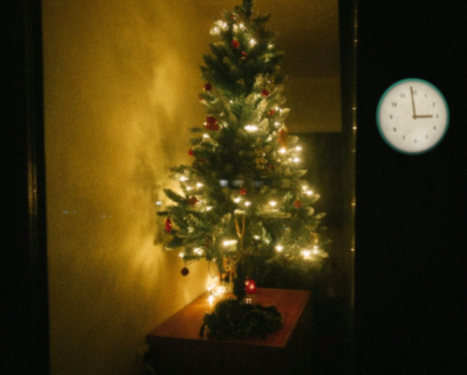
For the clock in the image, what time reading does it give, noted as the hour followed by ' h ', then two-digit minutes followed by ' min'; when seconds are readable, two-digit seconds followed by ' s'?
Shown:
2 h 59 min
